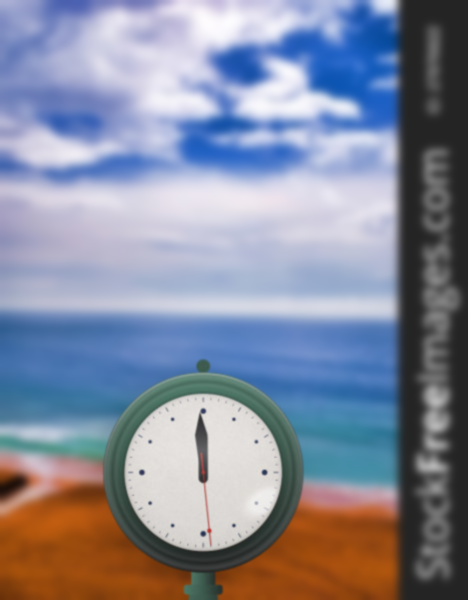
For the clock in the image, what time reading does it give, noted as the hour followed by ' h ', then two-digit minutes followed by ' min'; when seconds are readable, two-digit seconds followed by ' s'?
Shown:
11 h 59 min 29 s
